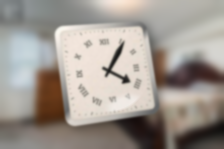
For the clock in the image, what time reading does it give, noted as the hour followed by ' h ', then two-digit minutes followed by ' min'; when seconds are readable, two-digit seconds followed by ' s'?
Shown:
4 h 06 min
